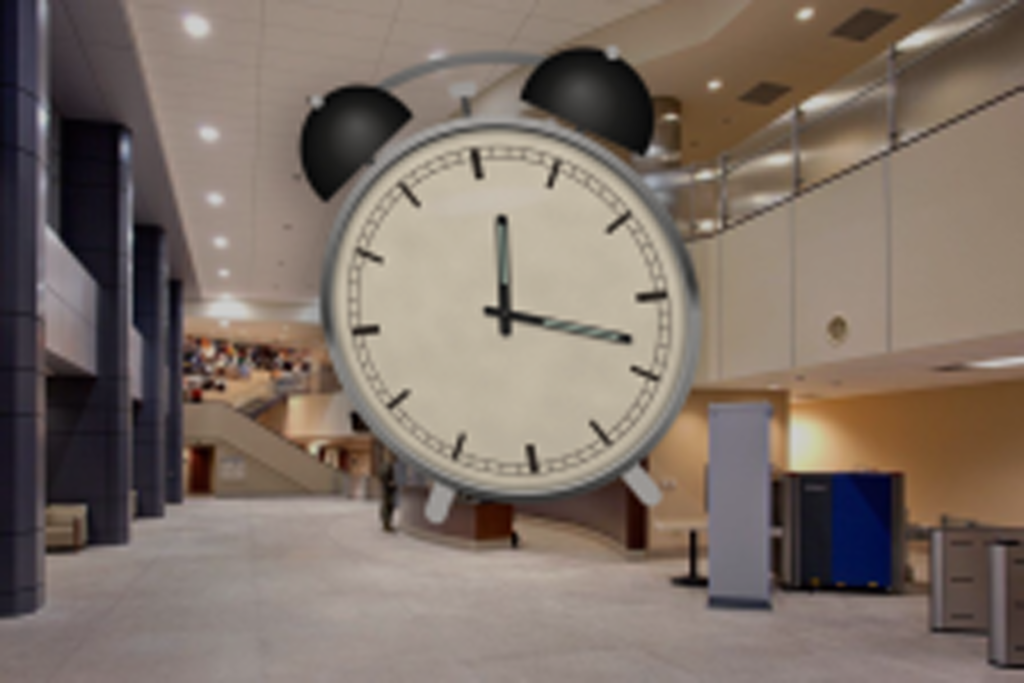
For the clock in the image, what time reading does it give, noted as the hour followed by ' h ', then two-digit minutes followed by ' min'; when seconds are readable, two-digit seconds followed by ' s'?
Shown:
12 h 18 min
